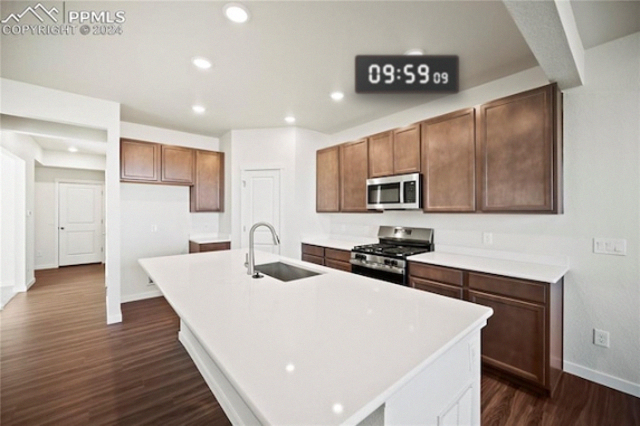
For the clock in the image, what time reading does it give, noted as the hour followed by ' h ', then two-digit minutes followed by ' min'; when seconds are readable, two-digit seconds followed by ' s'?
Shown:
9 h 59 min 09 s
